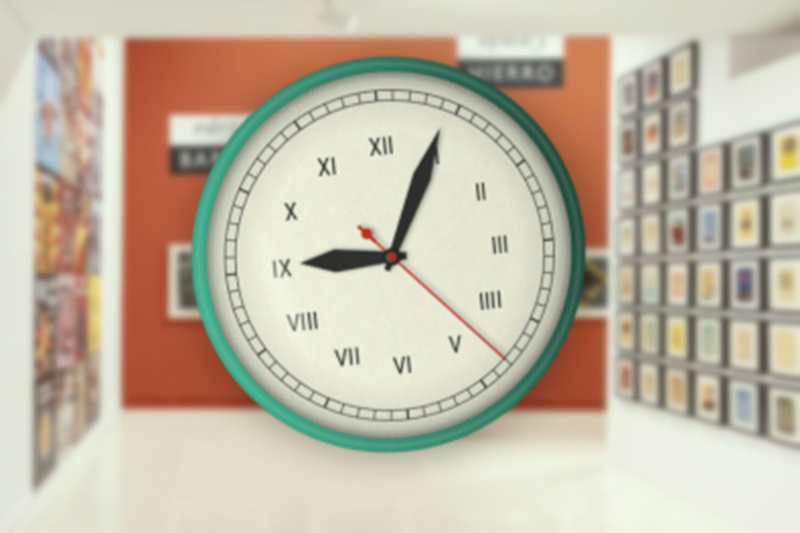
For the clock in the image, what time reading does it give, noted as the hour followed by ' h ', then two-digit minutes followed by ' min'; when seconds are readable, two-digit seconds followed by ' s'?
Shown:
9 h 04 min 23 s
